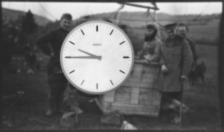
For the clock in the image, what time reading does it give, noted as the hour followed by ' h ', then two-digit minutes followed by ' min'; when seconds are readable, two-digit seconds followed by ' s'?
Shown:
9 h 45 min
